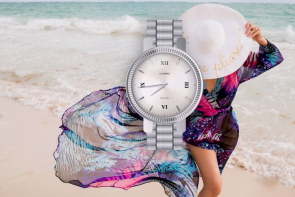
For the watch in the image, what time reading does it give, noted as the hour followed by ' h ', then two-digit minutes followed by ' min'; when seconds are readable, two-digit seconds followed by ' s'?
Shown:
7 h 44 min
